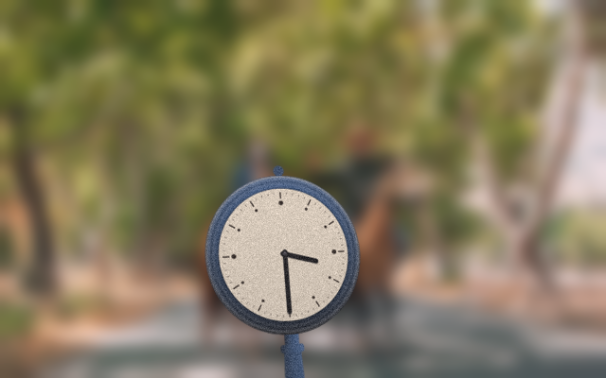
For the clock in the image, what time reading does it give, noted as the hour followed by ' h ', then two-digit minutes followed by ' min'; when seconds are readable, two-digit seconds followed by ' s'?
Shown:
3 h 30 min
